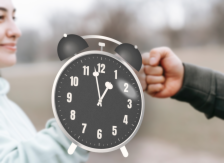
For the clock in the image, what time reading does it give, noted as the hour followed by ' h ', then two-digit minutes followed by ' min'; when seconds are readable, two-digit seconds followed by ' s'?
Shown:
12 h 58 min
